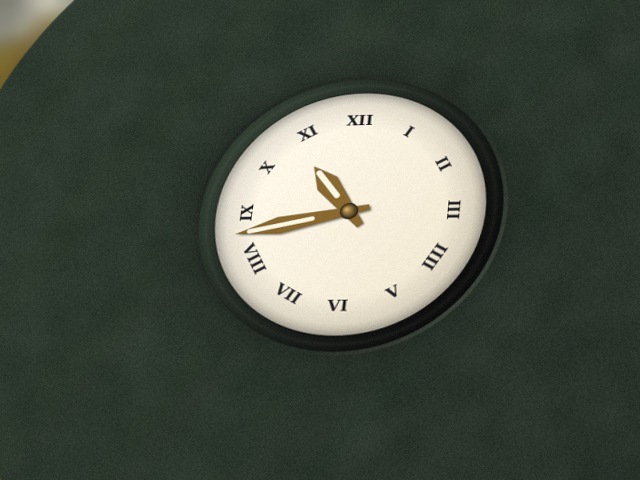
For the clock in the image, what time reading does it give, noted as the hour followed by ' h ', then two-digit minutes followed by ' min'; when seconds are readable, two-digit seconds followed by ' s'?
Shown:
10 h 43 min
